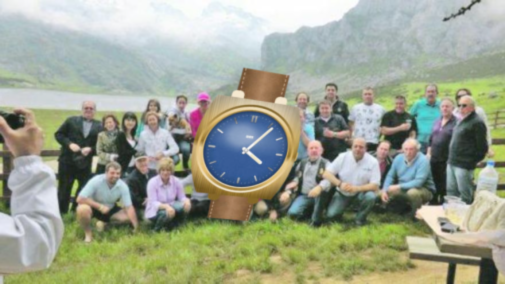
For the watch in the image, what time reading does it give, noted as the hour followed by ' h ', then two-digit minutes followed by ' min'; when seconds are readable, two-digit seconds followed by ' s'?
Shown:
4 h 06 min
